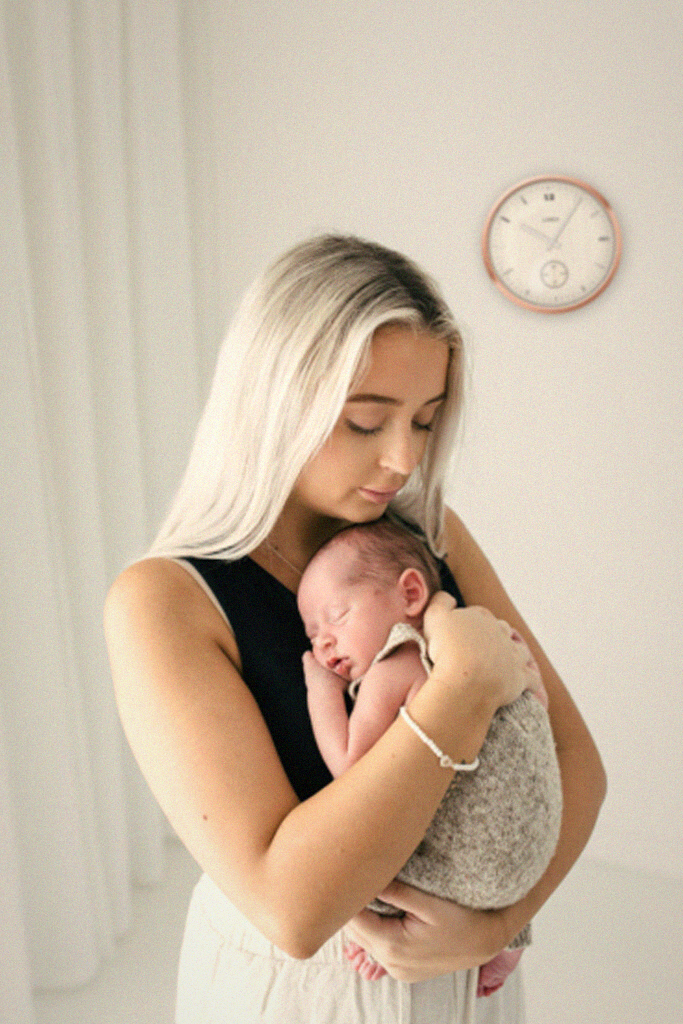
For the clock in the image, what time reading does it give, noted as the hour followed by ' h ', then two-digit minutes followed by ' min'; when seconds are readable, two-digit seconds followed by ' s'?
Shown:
10 h 06 min
